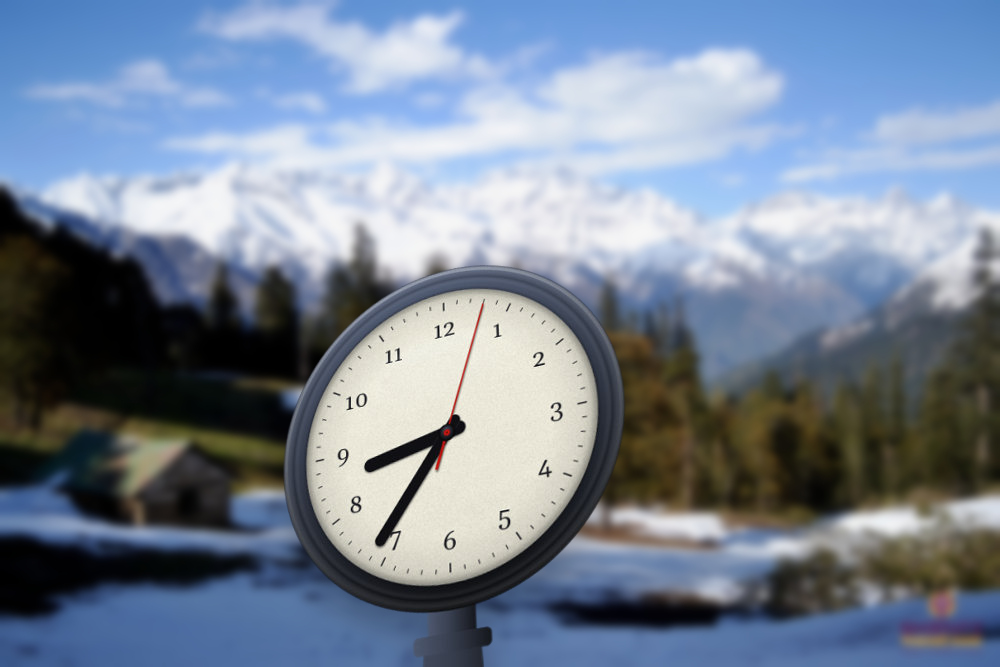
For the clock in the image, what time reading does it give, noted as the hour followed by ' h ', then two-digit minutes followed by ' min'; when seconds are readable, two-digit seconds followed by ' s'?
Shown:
8 h 36 min 03 s
